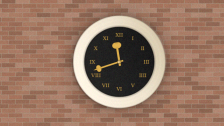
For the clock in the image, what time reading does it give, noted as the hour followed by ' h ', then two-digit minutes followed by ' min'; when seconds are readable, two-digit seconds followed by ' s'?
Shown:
11 h 42 min
